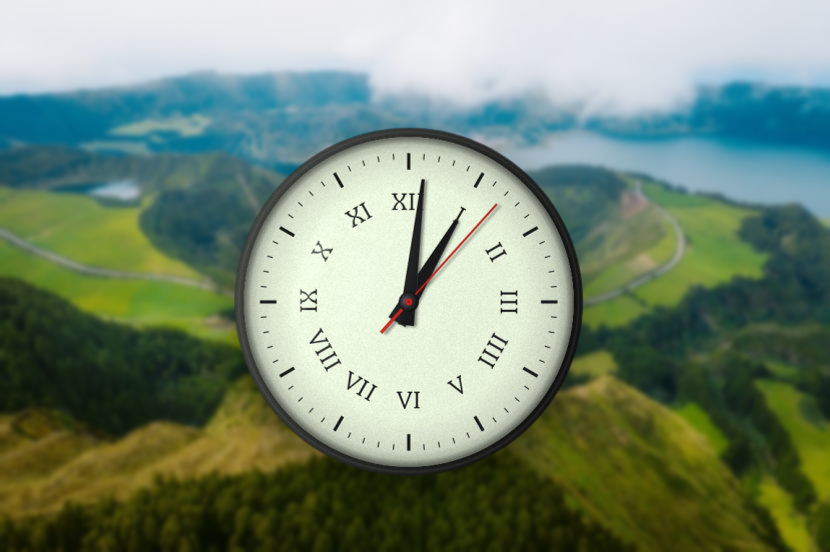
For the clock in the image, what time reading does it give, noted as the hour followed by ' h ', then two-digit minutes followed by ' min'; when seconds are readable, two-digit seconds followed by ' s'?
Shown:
1 h 01 min 07 s
